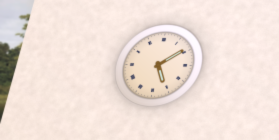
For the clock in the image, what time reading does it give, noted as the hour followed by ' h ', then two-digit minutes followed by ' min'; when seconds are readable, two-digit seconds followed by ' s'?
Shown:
5 h 09 min
